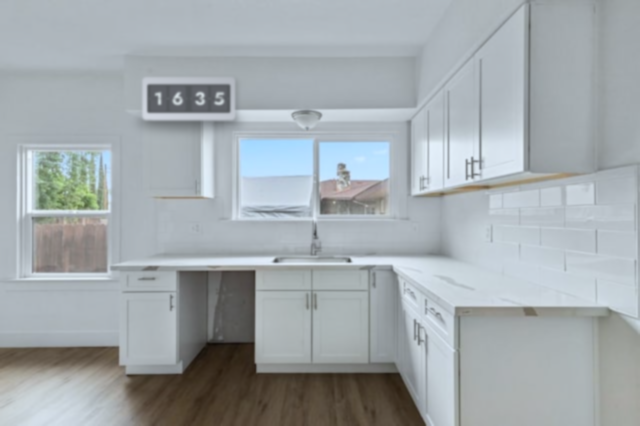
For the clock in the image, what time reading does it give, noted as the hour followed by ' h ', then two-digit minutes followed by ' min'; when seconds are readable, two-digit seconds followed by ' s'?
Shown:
16 h 35 min
